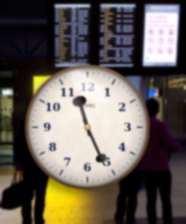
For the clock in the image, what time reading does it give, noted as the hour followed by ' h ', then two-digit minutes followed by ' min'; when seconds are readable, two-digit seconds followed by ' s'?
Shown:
11 h 26 min
